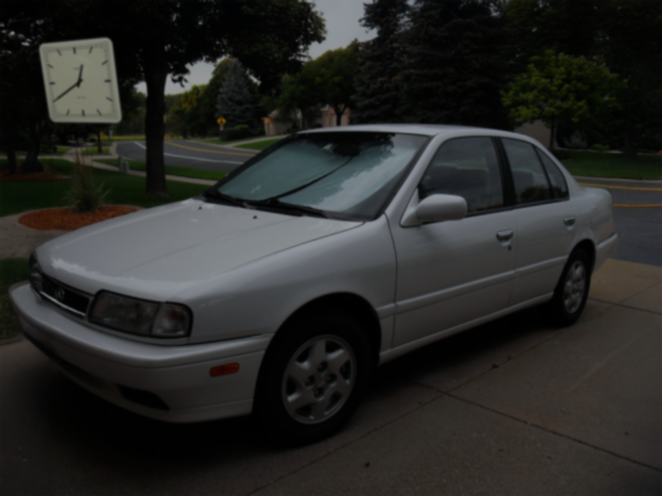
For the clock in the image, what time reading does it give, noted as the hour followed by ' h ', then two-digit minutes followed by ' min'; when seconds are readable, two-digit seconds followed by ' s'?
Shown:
12 h 40 min
